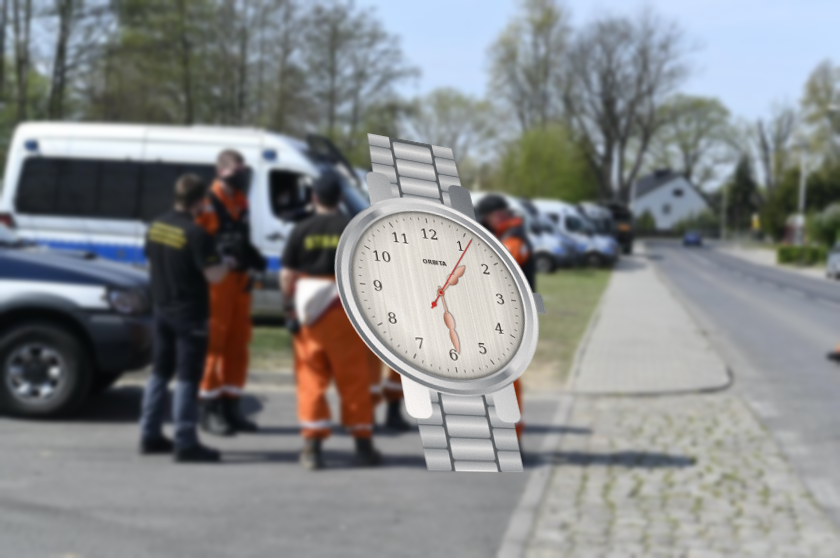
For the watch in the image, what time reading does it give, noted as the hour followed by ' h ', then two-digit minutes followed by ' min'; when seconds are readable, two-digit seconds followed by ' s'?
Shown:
1 h 29 min 06 s
